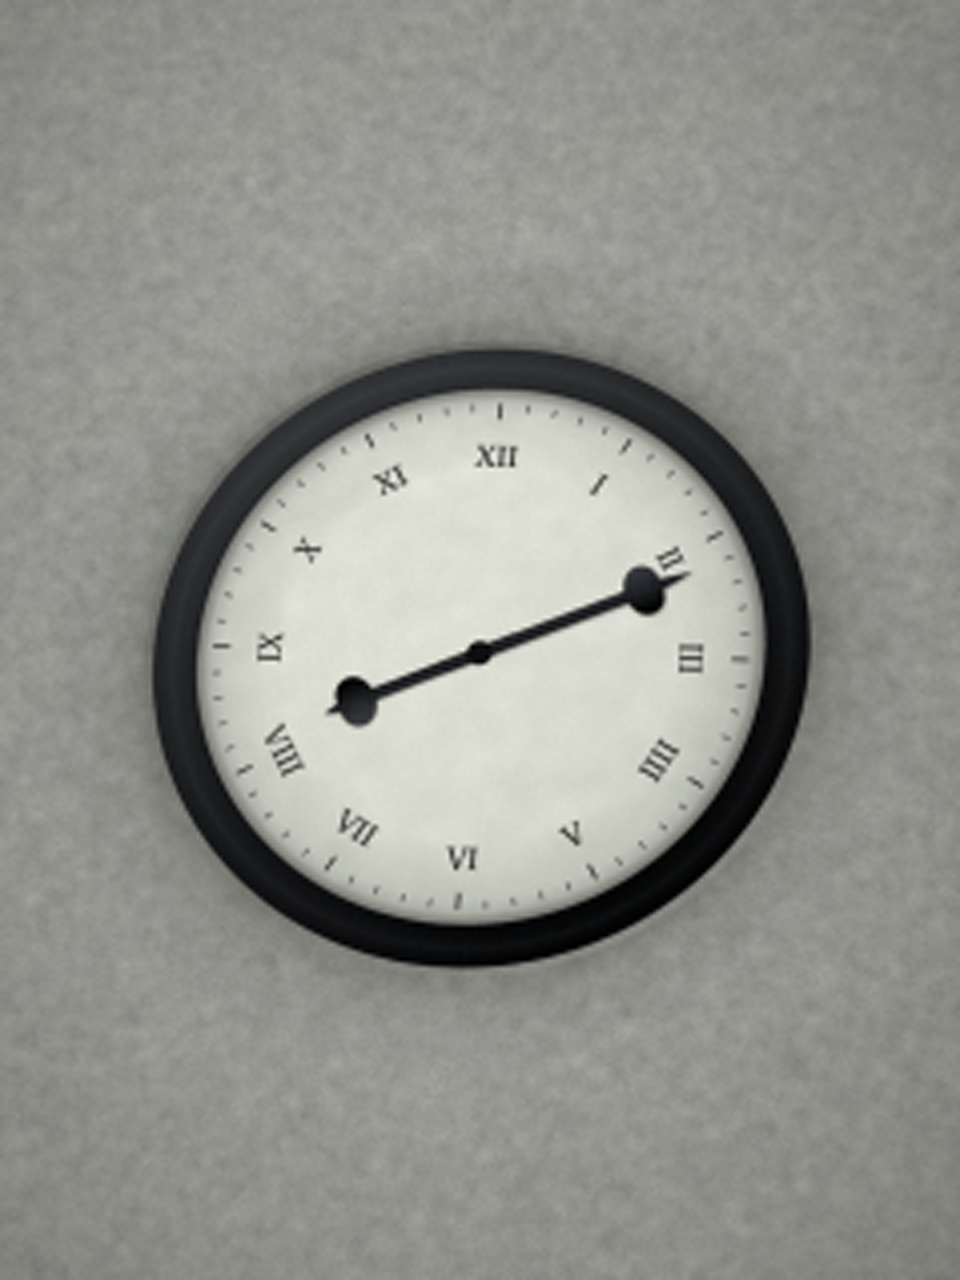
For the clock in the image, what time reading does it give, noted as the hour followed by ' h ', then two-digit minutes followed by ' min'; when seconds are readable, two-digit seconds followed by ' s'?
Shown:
8 h 11 min
